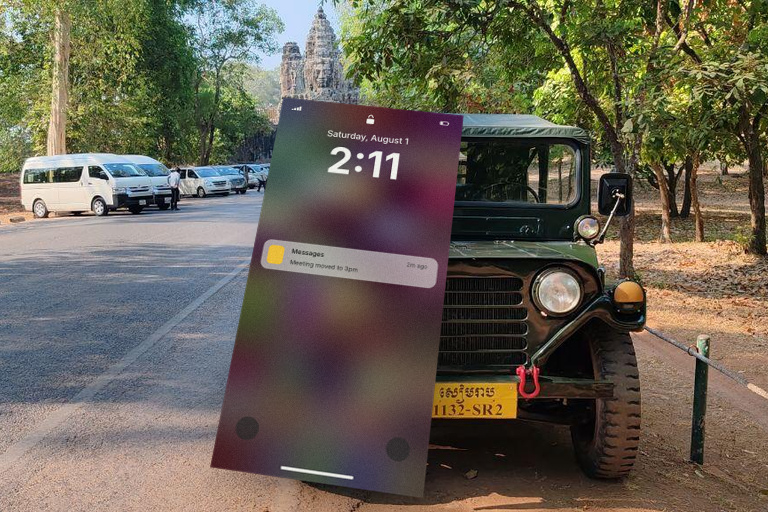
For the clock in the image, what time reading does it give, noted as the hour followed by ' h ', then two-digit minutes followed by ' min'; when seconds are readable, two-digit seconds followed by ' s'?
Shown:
2 h 11 min
